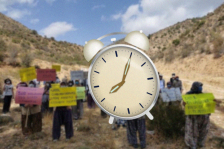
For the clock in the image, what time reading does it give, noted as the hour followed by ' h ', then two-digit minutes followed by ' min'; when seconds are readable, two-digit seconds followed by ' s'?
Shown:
8 h 05 min
